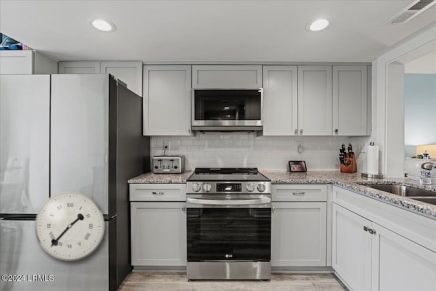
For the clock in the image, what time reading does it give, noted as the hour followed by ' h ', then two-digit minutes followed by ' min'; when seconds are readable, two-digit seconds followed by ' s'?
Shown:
1 h 37 min
